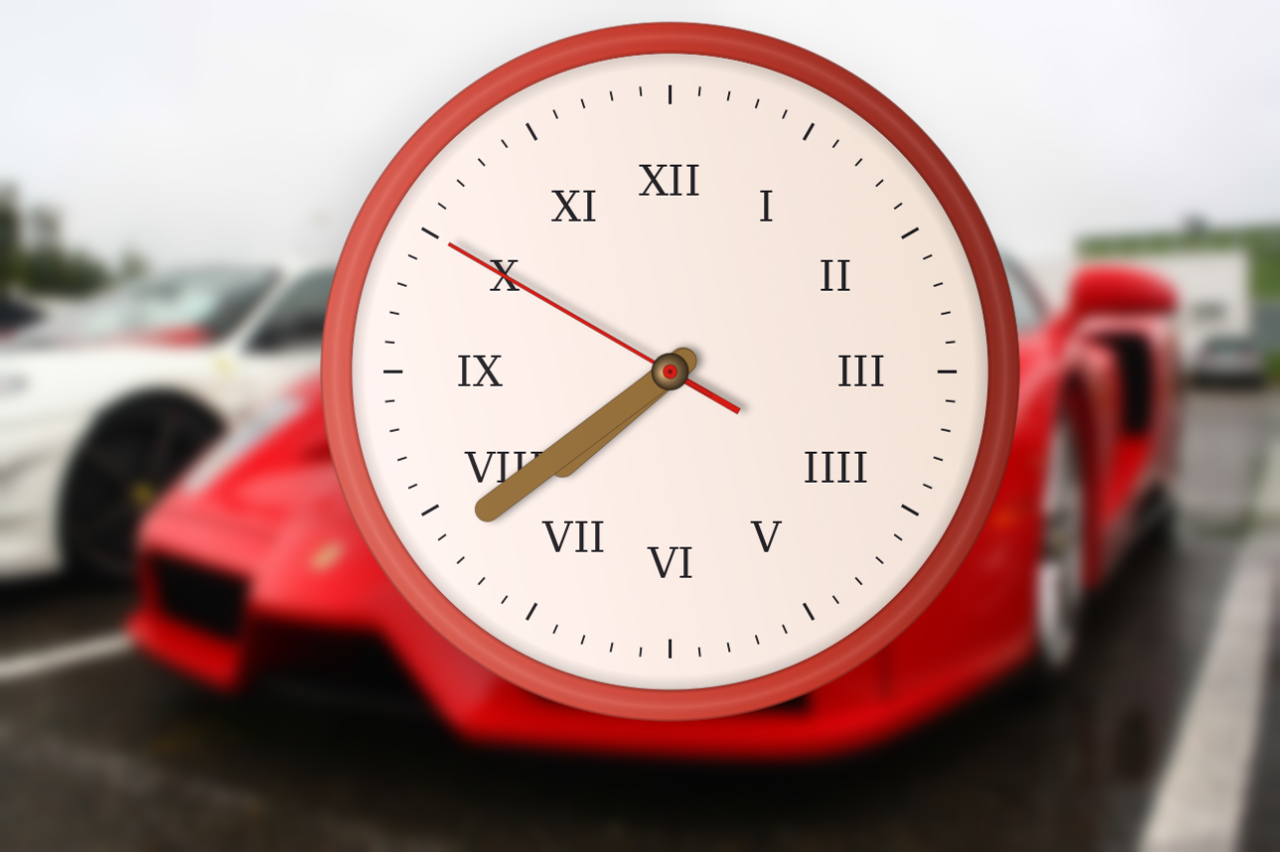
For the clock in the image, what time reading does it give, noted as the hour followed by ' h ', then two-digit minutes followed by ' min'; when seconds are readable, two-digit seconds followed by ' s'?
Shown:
7 h 38 min 50 s
